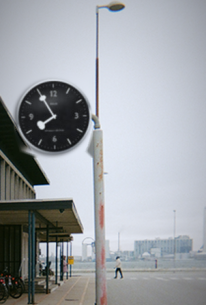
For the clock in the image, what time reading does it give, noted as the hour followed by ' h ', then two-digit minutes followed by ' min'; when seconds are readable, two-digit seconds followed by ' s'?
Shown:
7 h 55 min
